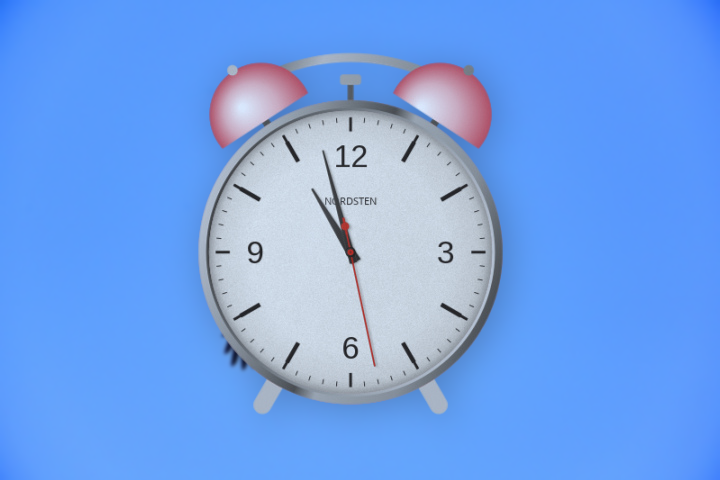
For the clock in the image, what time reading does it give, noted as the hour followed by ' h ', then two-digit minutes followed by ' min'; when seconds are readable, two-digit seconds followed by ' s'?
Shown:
10 h 57 min 28 s
